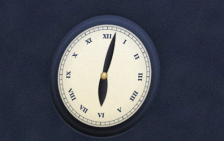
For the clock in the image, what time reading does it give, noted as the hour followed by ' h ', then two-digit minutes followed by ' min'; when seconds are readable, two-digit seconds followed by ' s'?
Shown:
6 h 02 min
